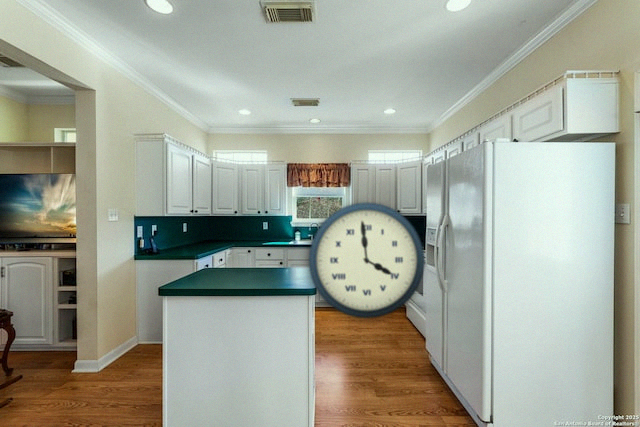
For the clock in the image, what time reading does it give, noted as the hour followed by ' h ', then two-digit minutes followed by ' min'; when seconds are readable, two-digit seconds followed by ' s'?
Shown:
3 h 59 min
